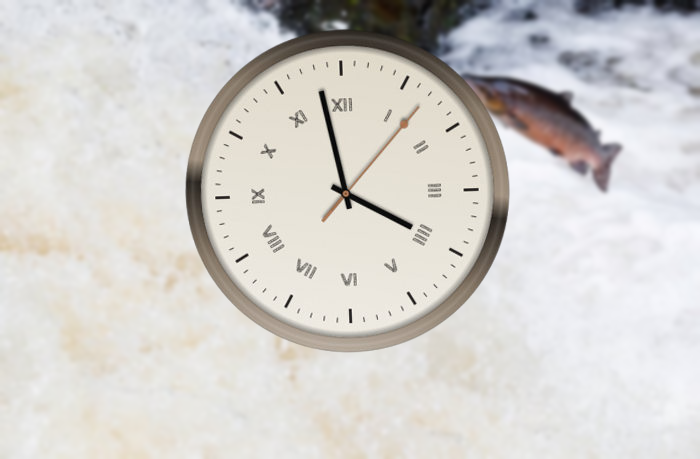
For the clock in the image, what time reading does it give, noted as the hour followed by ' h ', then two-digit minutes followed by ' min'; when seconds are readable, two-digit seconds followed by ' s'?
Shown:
3 h 58 min 07 s
